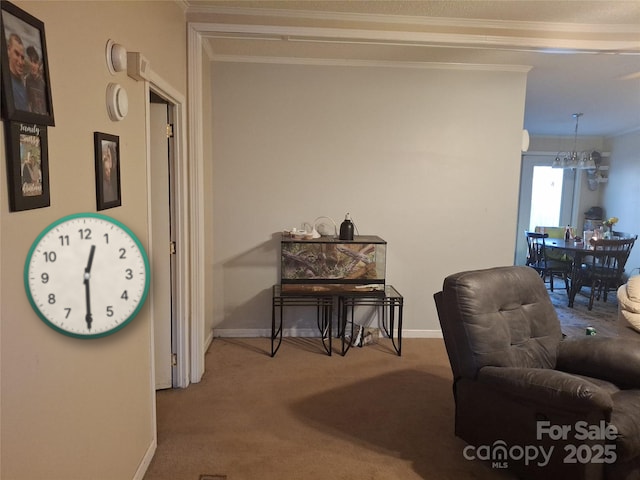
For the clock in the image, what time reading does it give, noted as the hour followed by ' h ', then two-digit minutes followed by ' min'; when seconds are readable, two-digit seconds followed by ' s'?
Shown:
12 h 30 min
